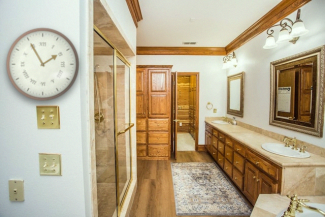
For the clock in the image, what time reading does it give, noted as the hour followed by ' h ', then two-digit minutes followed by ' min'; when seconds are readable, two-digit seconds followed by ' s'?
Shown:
1 h 55 min
